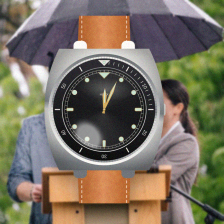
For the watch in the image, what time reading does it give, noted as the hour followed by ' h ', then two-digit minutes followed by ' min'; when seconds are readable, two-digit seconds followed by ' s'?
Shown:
12 h 04 min
